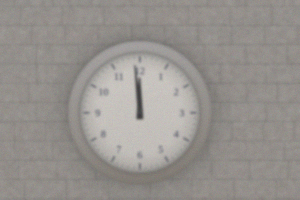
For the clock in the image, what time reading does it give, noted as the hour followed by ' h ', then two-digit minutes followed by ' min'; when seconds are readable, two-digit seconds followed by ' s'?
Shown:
11 h 59 min
